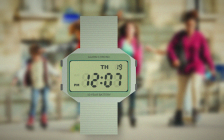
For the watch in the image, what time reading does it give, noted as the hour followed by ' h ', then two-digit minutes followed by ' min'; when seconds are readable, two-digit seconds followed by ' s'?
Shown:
12 h 07 min
